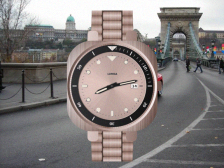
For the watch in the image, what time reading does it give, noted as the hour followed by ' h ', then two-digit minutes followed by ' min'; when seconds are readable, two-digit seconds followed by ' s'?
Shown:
8 h 13 min
